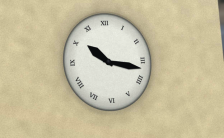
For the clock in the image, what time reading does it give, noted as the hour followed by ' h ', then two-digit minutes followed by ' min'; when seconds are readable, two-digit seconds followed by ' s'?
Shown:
10 h 17 min
